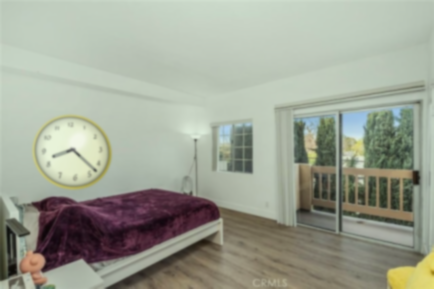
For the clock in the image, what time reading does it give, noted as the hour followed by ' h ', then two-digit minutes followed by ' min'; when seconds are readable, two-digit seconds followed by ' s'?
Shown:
8 h 23 min
